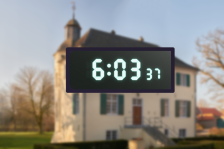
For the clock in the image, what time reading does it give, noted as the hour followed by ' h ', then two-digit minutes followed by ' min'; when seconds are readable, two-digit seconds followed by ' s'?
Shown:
6 h 03 min 37 s
